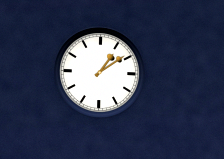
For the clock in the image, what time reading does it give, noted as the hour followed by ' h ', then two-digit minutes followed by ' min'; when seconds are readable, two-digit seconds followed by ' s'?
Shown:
1 h 09 min
